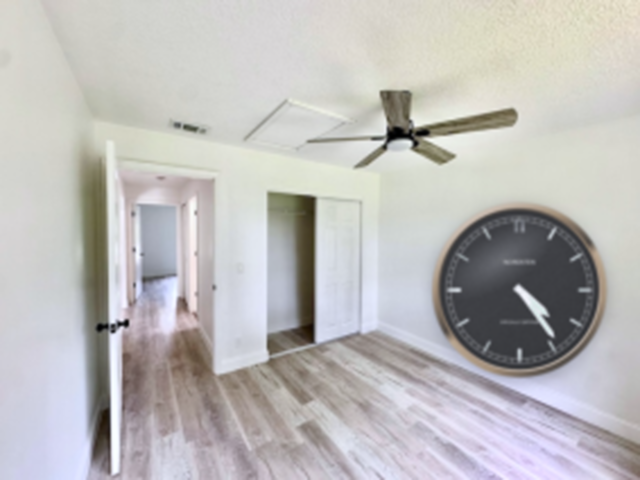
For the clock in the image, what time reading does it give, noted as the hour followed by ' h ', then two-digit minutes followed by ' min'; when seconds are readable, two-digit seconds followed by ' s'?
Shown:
4 h 24 min
